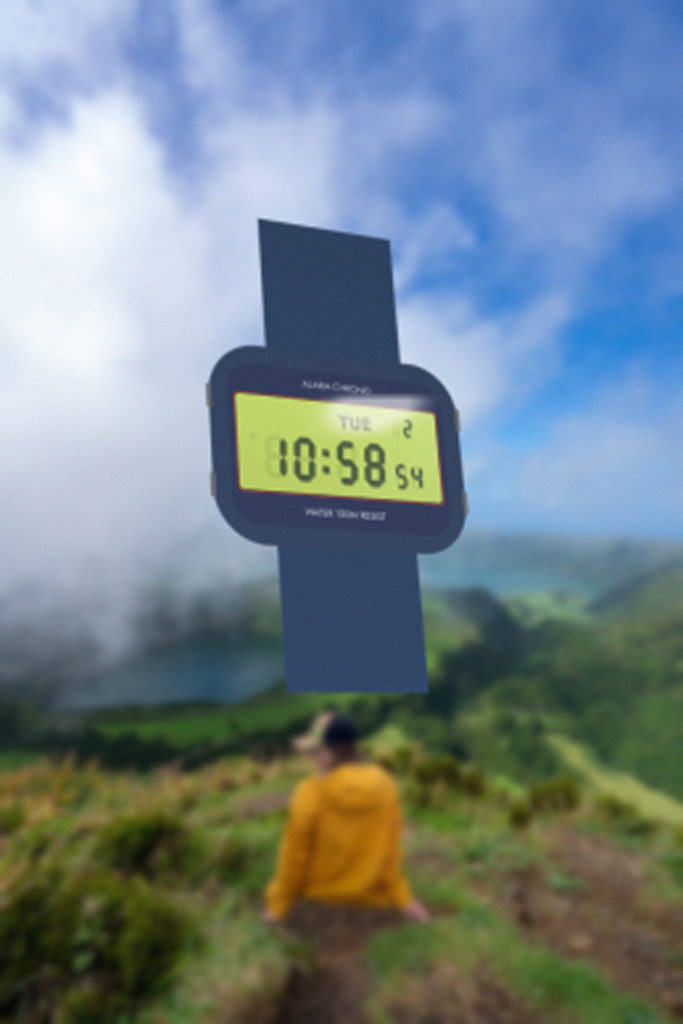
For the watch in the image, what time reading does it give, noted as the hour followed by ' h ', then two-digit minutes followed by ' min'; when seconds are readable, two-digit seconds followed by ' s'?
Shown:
10 h 58 min 54 s
